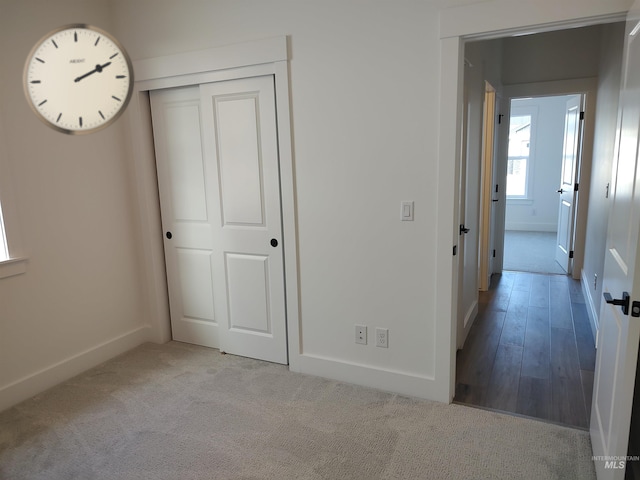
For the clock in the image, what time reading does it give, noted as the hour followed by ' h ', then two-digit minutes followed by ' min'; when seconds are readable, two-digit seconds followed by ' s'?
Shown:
2 h 11 min
